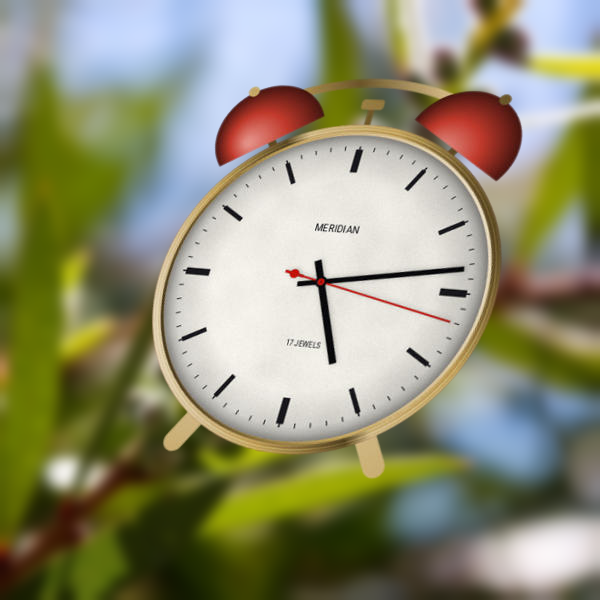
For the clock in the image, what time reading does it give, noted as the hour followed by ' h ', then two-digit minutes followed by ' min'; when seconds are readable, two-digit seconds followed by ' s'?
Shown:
5 h 13 min 17 s
